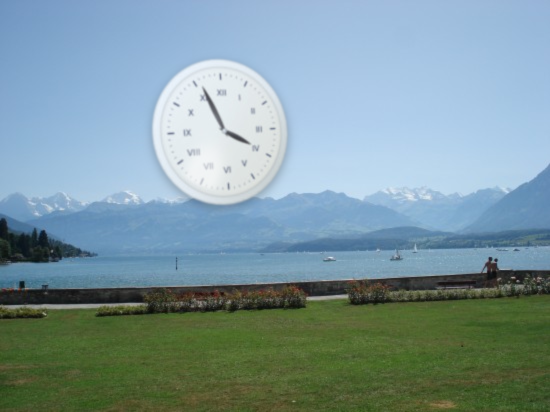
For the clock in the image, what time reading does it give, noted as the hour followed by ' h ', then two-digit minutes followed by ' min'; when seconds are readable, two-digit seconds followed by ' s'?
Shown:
3 h 56 min
